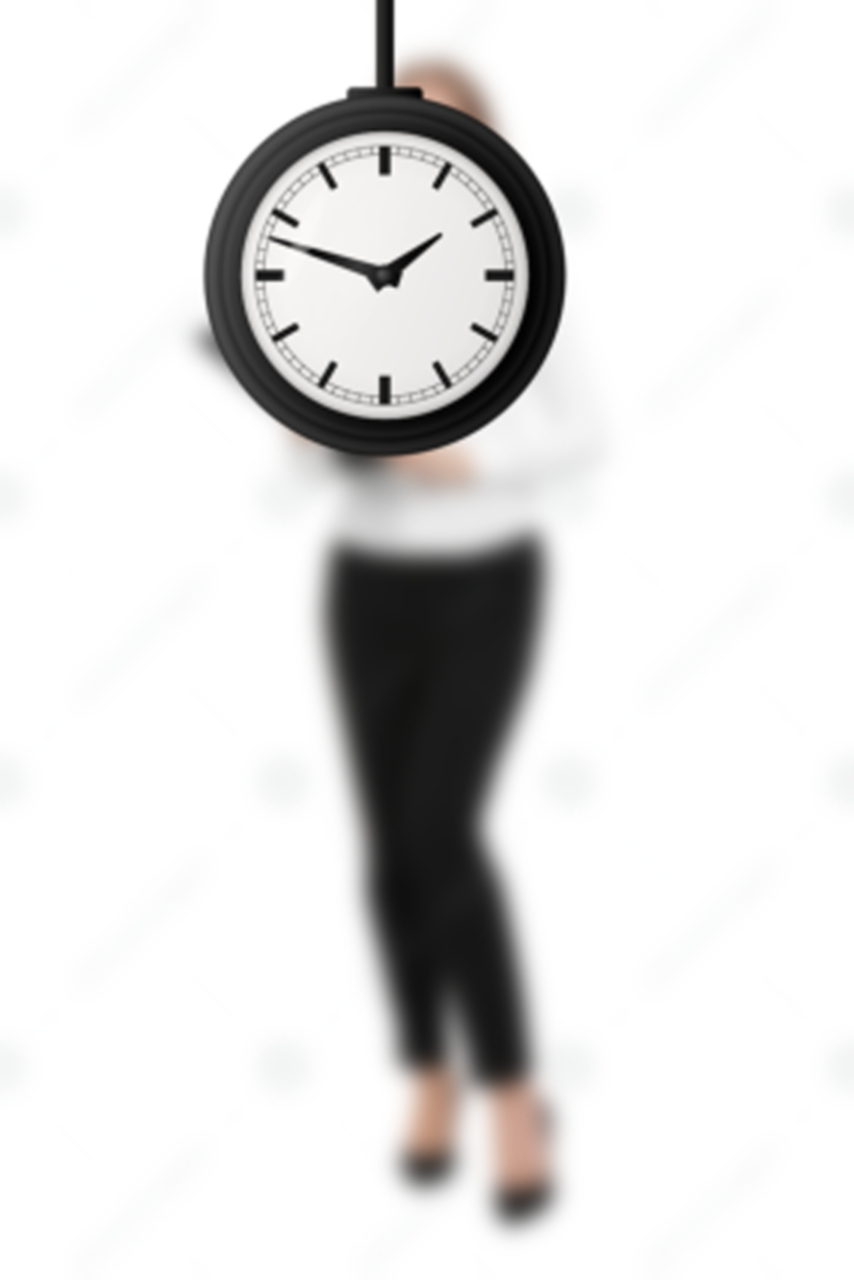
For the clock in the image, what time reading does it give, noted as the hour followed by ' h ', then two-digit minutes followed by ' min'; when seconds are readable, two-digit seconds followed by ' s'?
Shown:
1 h 48 min
